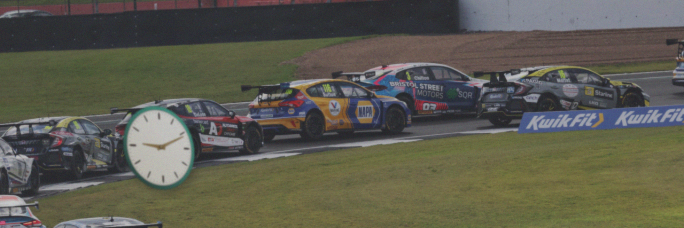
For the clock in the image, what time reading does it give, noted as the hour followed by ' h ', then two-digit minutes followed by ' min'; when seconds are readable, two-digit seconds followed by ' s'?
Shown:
9 h 11 min
